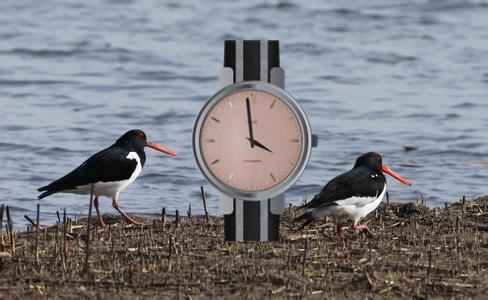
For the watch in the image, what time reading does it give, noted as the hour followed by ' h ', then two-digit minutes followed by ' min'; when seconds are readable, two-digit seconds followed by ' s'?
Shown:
3 h 59 min
